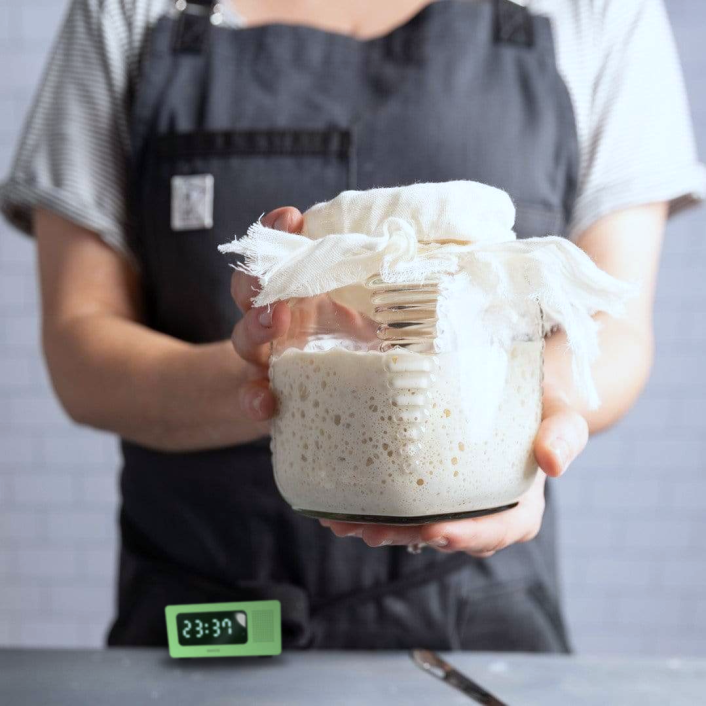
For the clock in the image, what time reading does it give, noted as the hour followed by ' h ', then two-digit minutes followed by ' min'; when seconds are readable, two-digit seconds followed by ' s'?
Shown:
23 h 37 min
